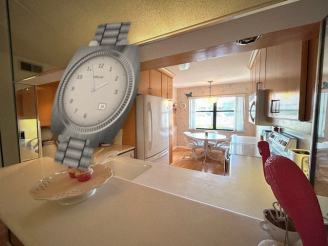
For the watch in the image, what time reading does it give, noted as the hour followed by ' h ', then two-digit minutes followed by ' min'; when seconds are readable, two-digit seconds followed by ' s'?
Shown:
1 h 56 min
